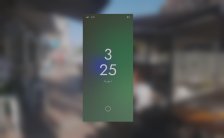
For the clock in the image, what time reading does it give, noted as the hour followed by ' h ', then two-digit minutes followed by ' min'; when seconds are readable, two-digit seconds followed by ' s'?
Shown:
3 h 25 min
